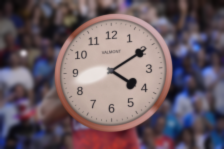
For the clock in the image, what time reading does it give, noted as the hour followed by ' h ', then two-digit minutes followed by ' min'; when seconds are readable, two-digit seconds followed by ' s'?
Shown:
4 h 10 min
